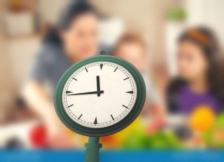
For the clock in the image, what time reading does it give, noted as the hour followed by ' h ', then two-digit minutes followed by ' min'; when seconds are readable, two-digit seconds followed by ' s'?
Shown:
11 h 44 min
